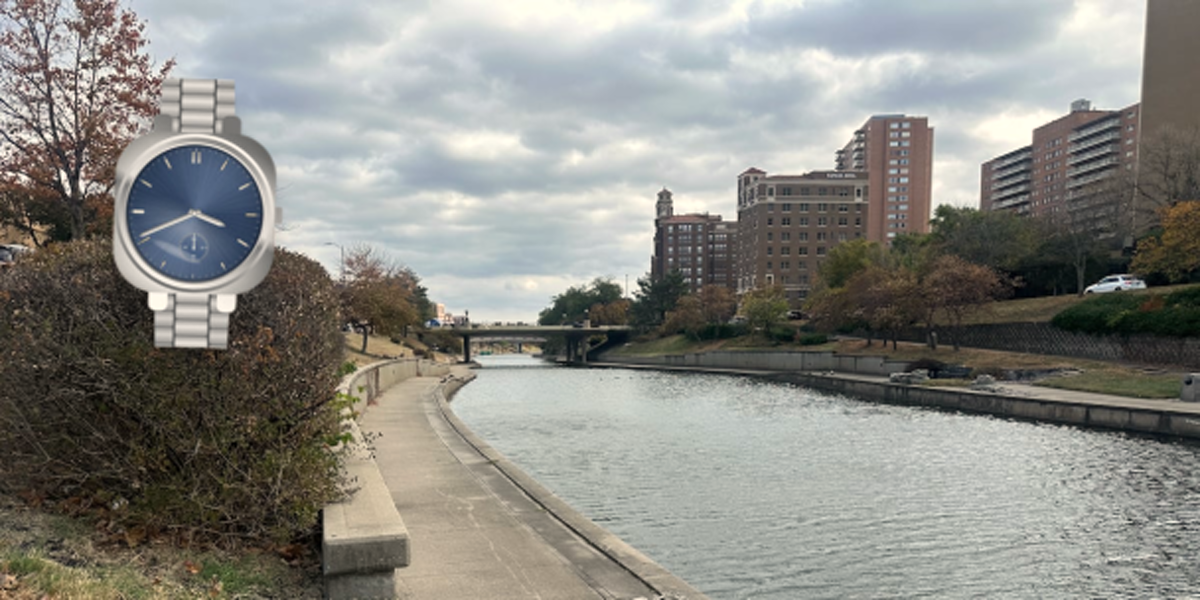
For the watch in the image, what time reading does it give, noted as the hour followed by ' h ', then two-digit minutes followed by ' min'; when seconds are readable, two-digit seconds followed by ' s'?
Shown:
3 h 41 min
